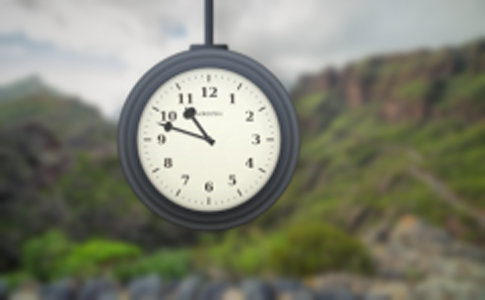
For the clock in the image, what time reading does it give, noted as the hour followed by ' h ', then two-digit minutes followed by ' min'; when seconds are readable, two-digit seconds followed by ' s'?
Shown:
10 h 48 min
